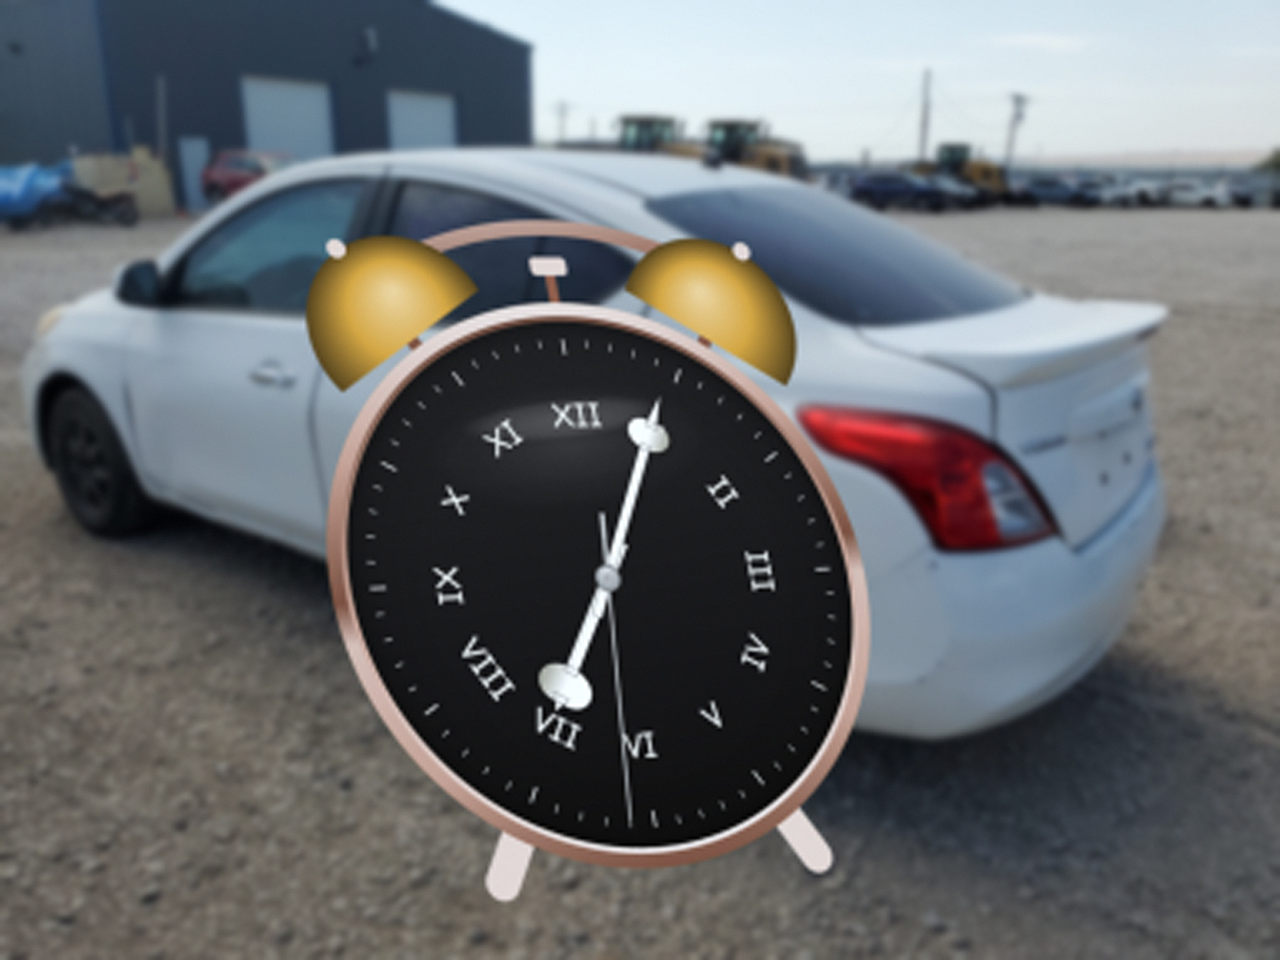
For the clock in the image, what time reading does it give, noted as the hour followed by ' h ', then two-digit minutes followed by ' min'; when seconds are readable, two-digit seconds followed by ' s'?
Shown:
7 h 04 min 31 s
